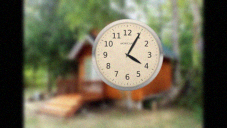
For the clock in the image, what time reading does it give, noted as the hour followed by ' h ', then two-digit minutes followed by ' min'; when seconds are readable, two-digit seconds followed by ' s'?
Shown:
4 h 05 min
